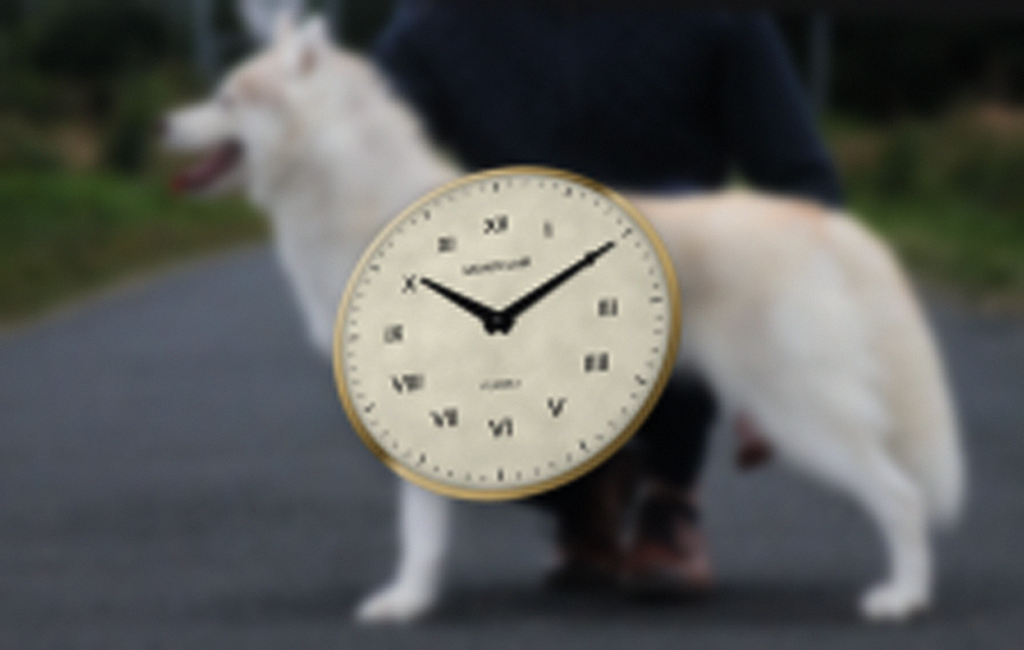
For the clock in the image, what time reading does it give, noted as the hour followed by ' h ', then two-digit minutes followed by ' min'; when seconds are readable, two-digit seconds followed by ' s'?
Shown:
10 h 10 min
